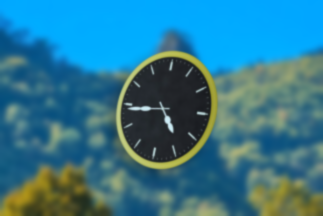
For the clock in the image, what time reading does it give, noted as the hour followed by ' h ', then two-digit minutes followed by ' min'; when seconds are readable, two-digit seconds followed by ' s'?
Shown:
4 h 44 min
